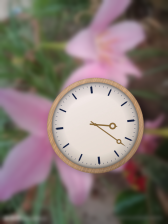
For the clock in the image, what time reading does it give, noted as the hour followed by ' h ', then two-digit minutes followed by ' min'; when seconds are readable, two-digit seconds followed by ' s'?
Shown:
3 h 22 min
